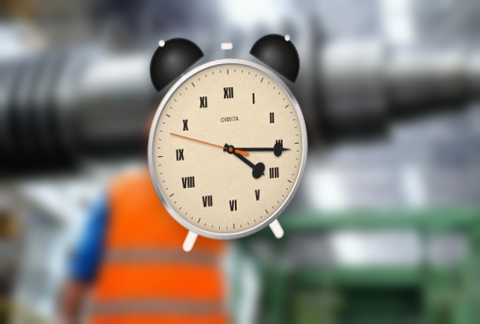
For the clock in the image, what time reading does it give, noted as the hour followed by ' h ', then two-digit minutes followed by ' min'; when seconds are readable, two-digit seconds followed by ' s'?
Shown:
4 h 15 min 48 s
